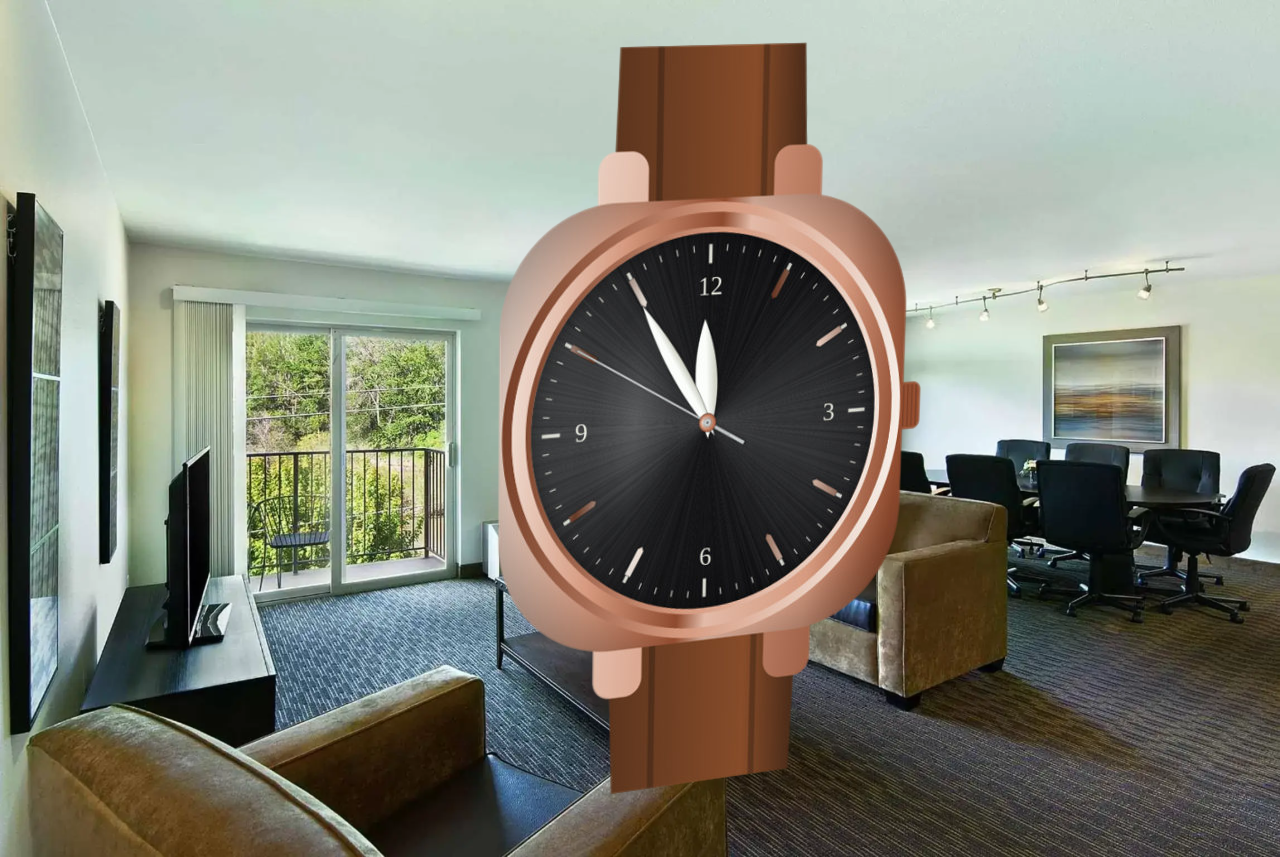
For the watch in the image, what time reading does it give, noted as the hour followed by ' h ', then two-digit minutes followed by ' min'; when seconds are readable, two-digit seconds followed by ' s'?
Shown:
11 h 54 min 50 s
